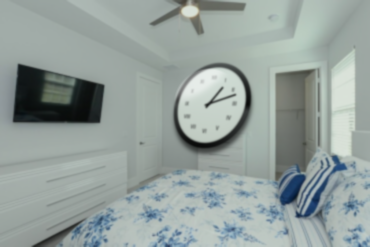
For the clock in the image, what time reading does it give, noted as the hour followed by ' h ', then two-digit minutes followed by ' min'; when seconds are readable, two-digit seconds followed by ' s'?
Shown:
1 h 12 min
